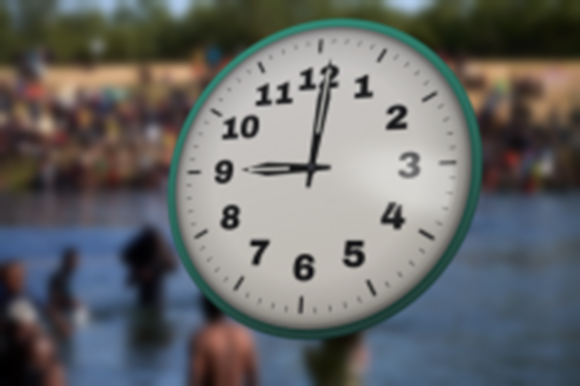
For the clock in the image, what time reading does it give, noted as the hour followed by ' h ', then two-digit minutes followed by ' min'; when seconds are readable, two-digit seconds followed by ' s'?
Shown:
9 h 01 min
